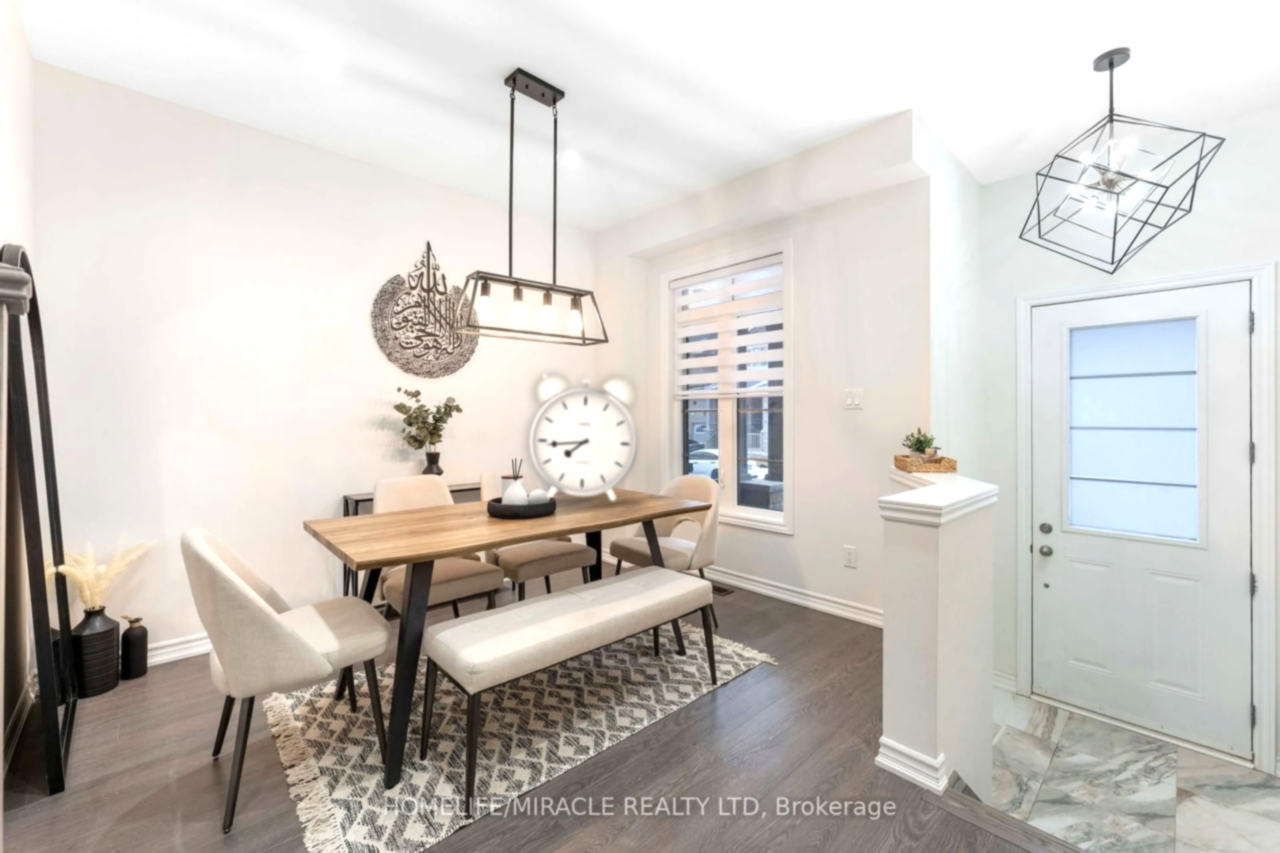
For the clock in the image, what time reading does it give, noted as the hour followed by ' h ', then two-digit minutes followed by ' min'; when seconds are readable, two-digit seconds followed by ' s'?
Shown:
7 h 44 min
